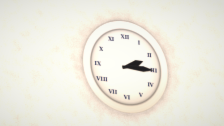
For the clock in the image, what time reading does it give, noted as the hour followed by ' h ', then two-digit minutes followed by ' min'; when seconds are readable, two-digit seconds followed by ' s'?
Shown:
2 h 15 min
